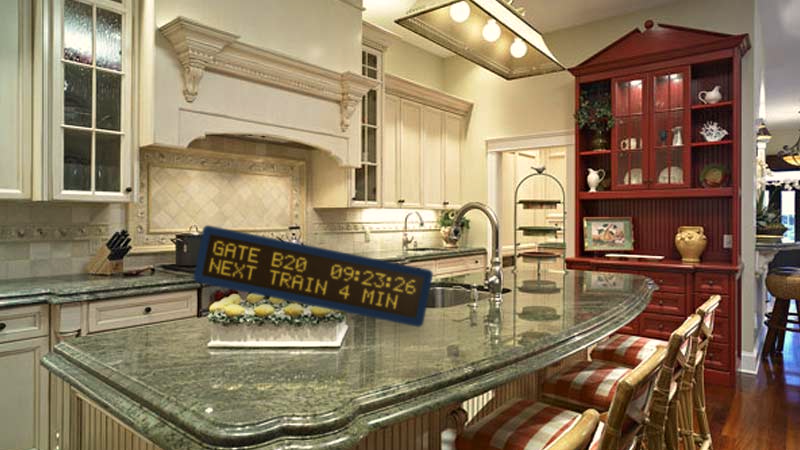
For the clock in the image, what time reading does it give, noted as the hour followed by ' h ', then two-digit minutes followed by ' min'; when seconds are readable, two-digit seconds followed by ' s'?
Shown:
9 h 23 min 26 s
